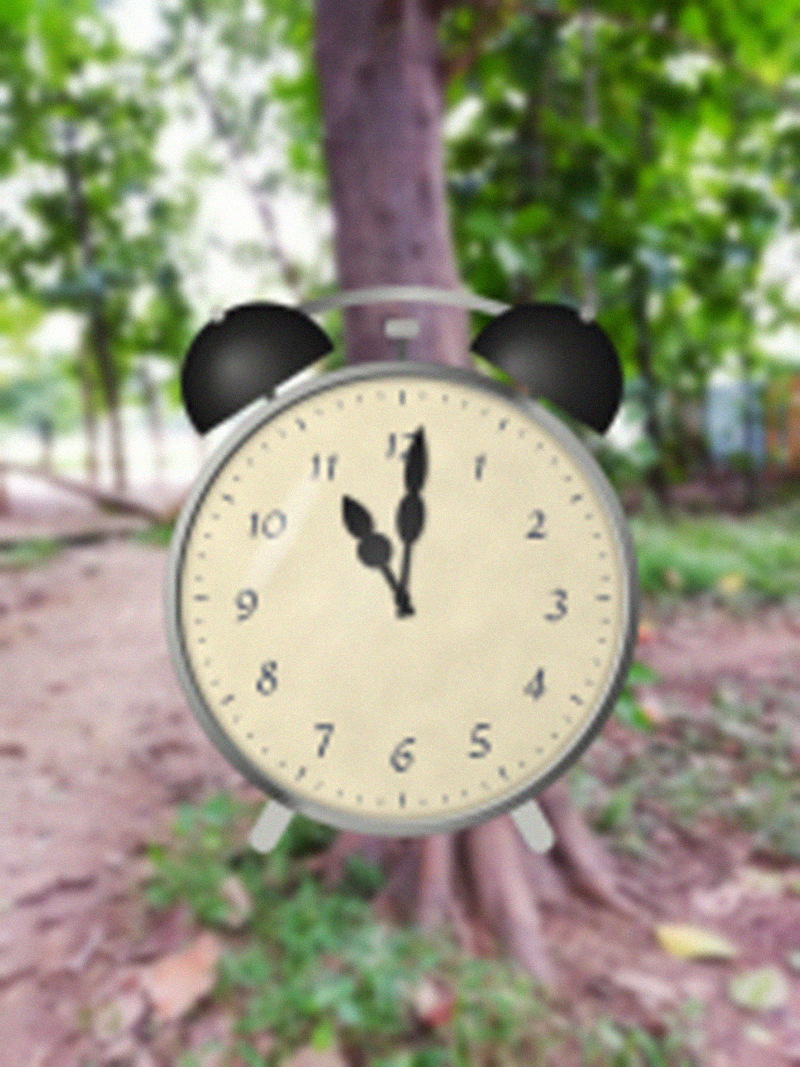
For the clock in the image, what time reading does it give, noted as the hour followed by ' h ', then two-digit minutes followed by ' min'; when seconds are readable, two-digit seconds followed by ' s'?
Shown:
11 h 01 min
